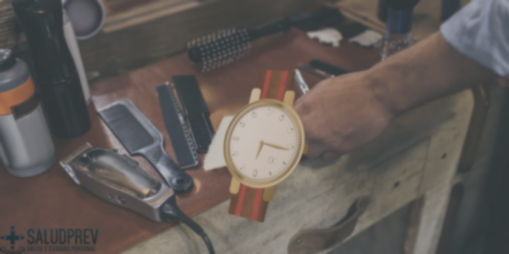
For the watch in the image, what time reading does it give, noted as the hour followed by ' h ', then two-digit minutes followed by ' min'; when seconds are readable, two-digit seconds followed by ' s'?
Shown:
6 h 16 min
